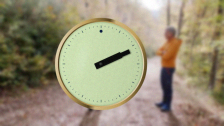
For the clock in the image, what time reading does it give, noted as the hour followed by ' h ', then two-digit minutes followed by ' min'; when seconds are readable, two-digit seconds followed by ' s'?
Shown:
2 h 11 min
